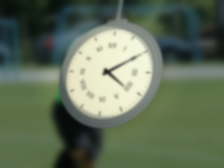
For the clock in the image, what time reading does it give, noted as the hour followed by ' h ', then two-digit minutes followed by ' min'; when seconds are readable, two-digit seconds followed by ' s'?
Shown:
4 h 10 min
